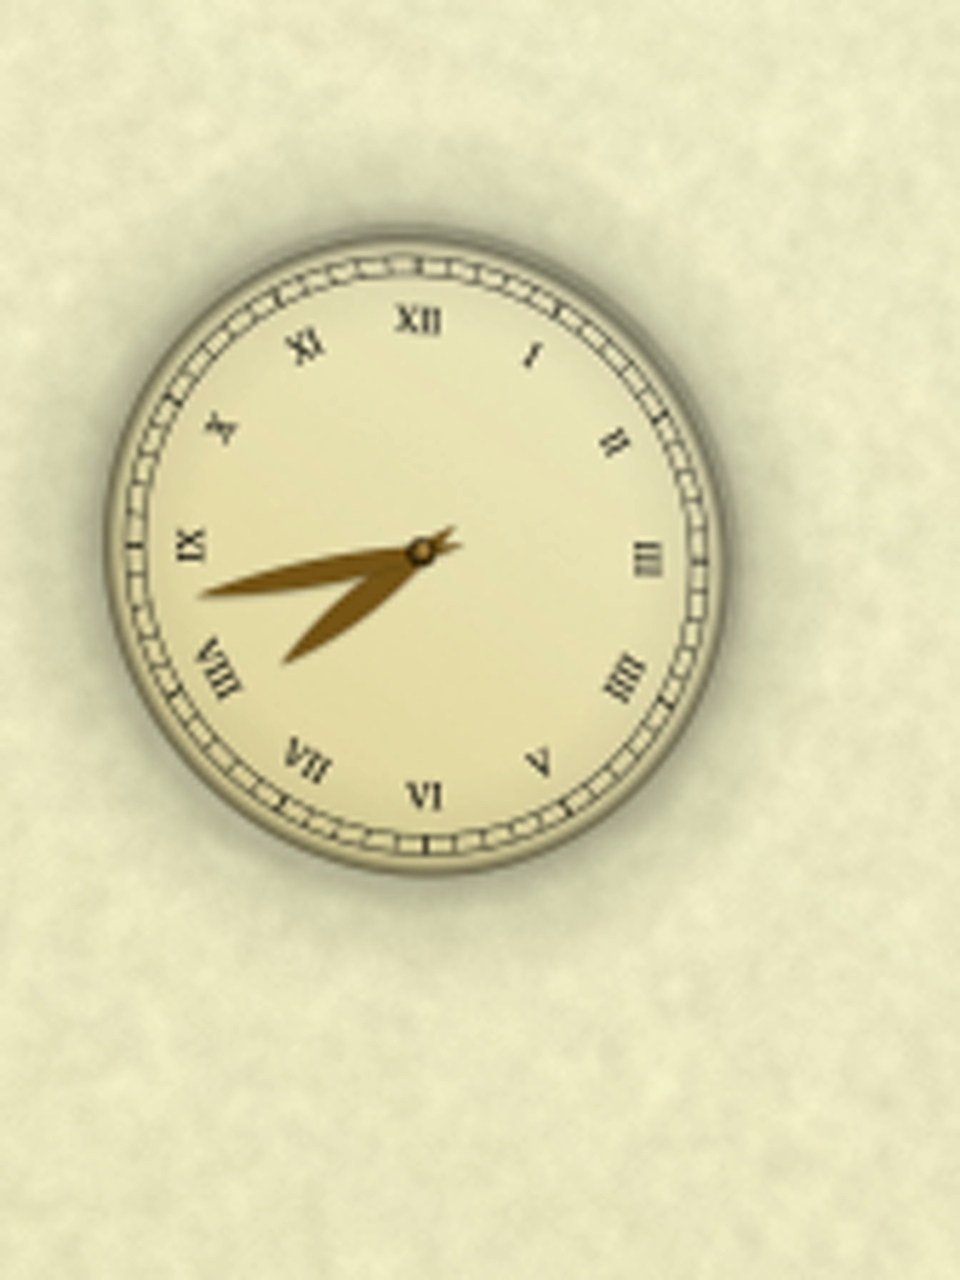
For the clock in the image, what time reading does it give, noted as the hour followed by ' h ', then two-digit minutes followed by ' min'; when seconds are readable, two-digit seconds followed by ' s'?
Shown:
7 h 43 min
